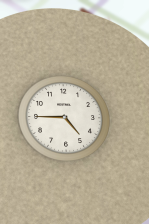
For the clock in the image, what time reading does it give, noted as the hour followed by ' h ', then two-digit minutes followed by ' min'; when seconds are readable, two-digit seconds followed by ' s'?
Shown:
4 h 45 min
